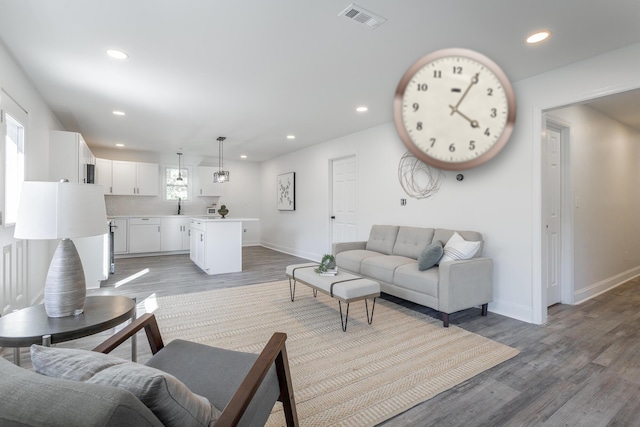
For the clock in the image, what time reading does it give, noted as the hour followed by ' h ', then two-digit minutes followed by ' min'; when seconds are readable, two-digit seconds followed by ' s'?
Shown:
4 h 05 min
